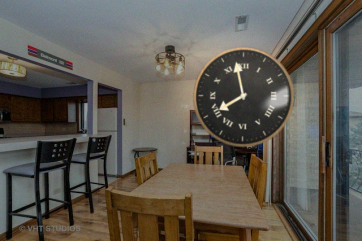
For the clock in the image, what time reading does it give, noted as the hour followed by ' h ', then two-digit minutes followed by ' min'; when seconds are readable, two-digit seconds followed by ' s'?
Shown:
7 h 58 min
